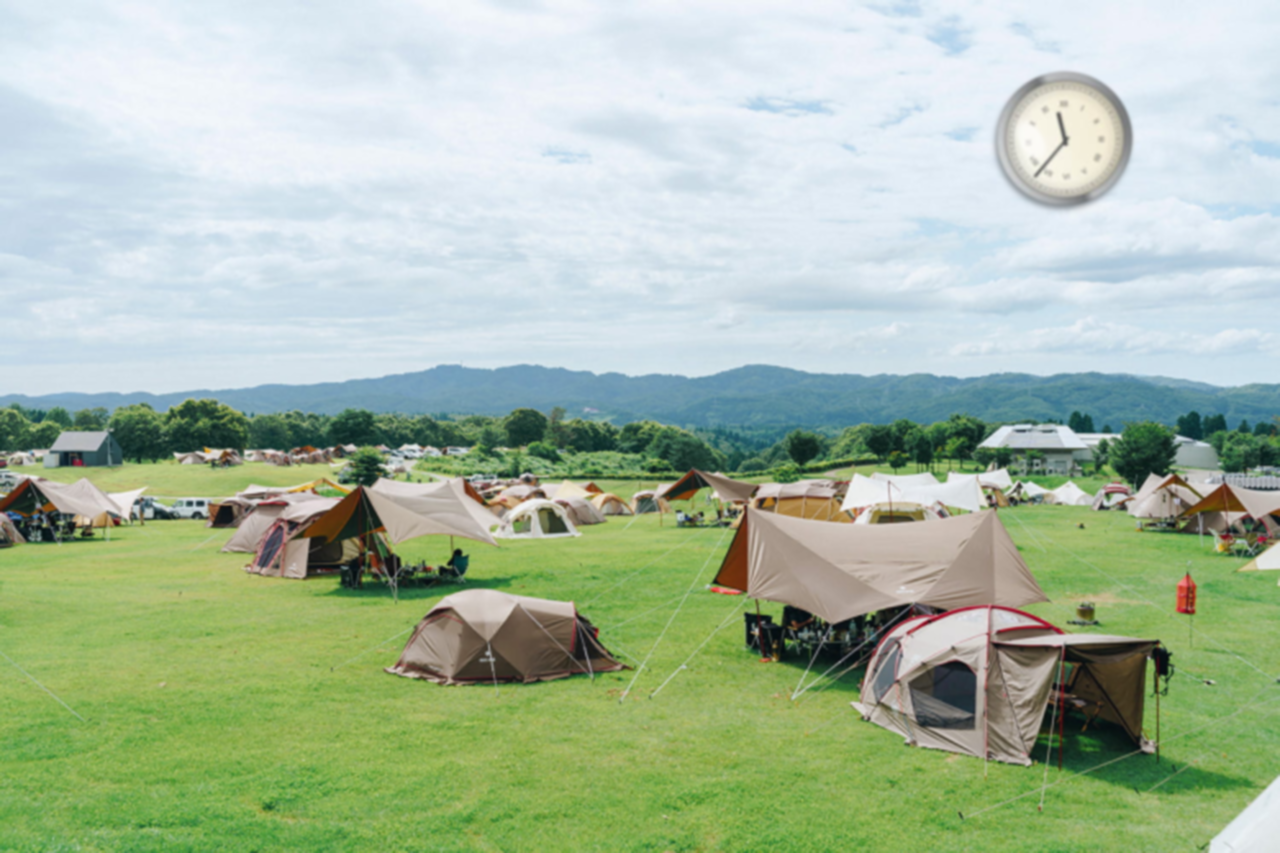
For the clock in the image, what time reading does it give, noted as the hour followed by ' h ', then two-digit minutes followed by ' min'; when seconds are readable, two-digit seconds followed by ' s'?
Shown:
11 h 37 min
